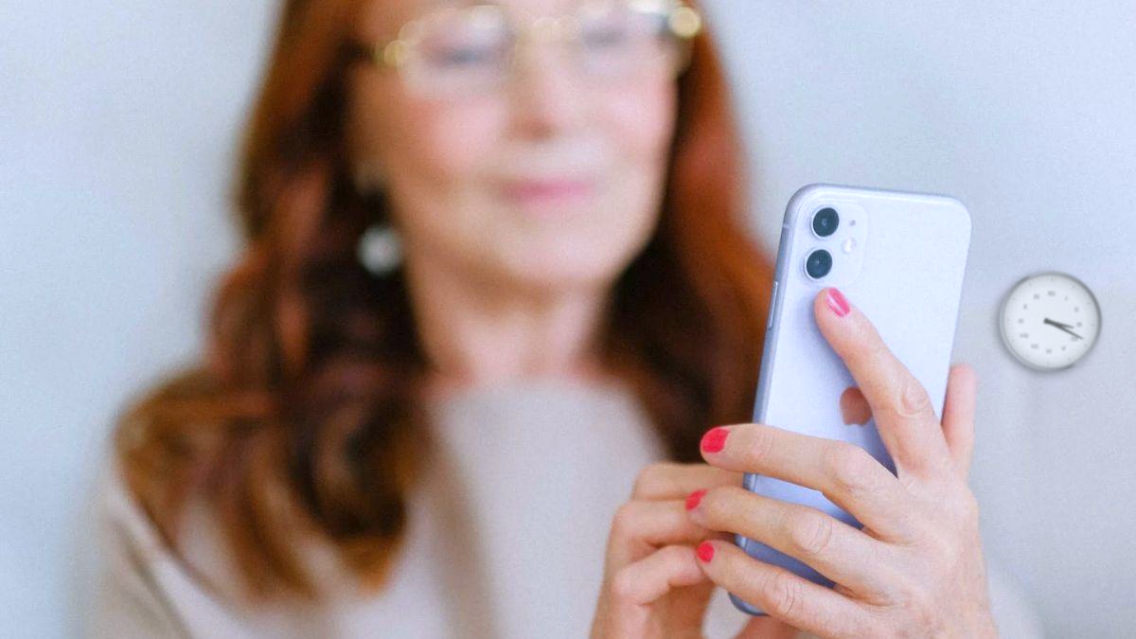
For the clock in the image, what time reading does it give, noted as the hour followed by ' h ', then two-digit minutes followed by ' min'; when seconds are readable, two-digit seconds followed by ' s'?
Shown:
3 h 19 min
